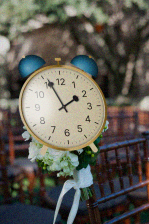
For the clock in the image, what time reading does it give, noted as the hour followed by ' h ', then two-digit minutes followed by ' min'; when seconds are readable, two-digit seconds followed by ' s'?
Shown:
1 h 56 min
